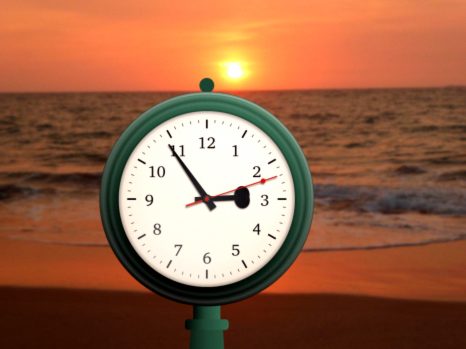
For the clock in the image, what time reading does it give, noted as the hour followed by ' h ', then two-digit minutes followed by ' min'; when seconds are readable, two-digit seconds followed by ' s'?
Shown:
2 h 54 min 12 s
